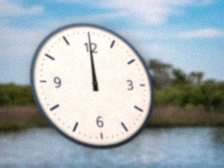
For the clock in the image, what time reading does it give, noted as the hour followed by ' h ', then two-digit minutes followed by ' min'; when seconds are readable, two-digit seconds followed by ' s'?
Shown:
12 h 00 min
